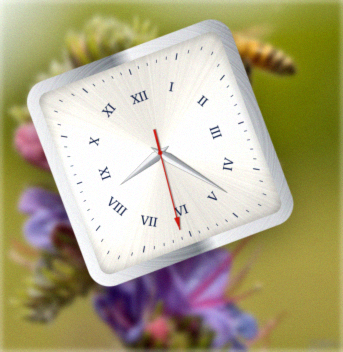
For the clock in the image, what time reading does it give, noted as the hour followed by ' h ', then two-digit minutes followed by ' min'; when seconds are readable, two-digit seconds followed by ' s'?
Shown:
8 h 23 min 31 s
